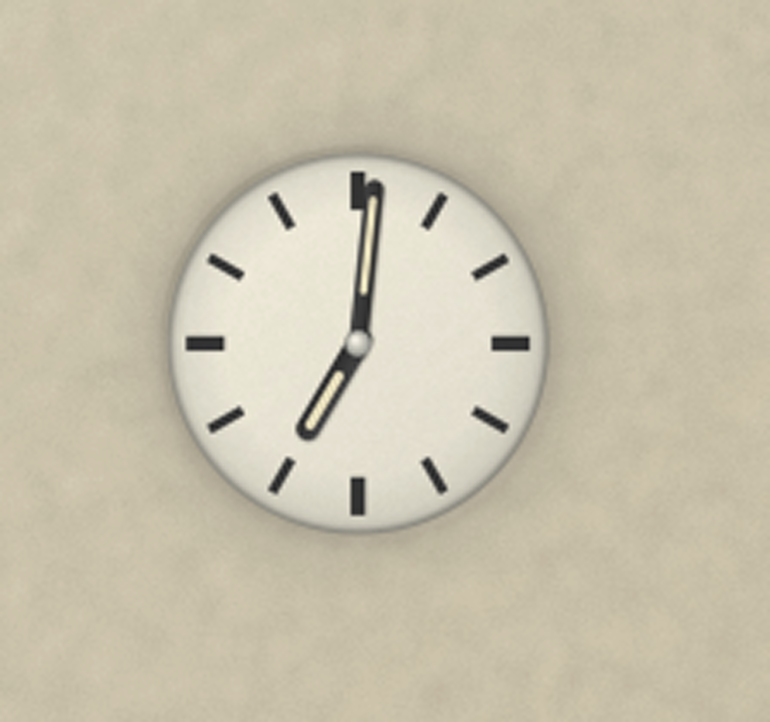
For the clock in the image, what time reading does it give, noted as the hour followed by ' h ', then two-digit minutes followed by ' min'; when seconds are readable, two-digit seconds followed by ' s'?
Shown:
7 h 01 min
